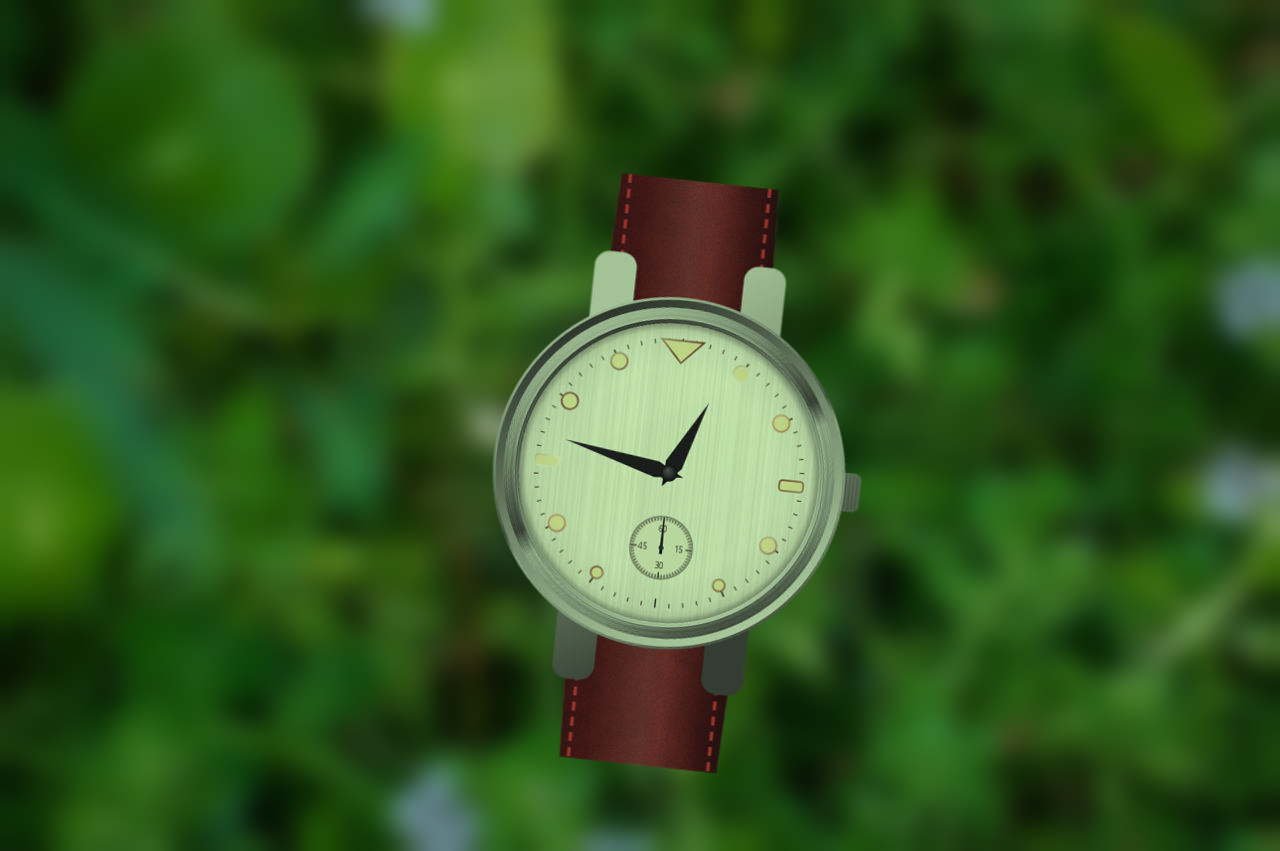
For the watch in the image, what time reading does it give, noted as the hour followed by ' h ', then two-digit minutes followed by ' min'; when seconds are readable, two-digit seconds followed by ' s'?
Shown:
12 h 47 min
